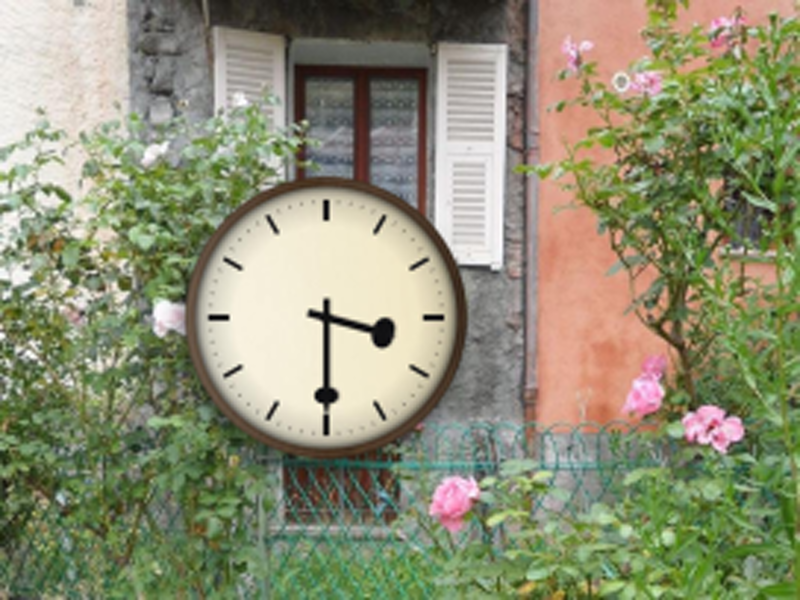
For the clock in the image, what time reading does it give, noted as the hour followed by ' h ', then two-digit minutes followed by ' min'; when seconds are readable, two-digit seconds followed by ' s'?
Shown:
3 h 30 min
